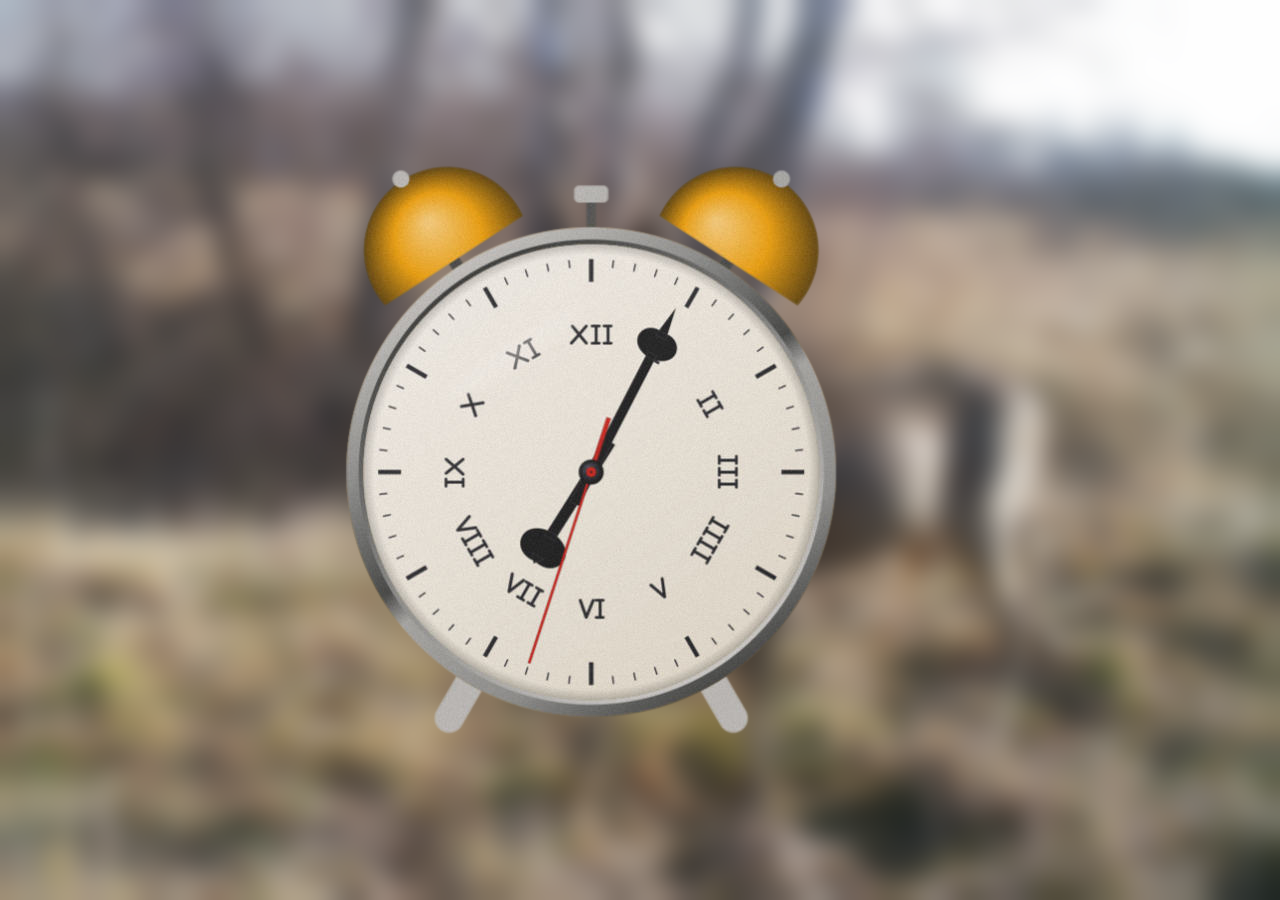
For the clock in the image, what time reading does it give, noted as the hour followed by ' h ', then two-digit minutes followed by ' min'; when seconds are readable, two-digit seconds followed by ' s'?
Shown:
7 h 04 min 33 s
